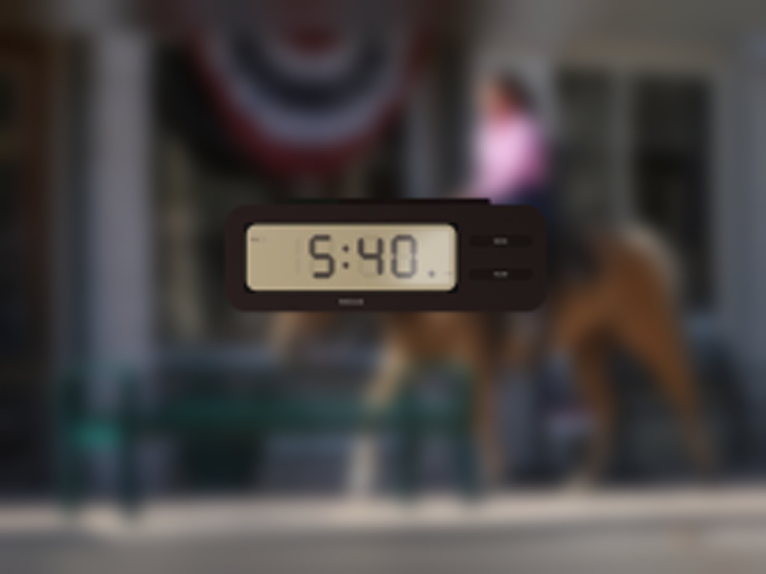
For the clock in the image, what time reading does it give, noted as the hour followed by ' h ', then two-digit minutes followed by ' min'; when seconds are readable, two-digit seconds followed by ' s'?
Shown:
5 h 40 min
